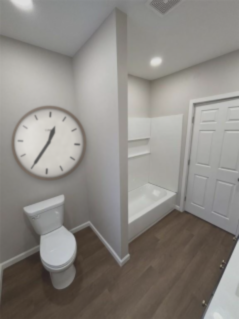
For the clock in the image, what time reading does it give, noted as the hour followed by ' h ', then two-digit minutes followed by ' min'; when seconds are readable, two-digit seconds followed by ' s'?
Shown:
12 h 35 min
